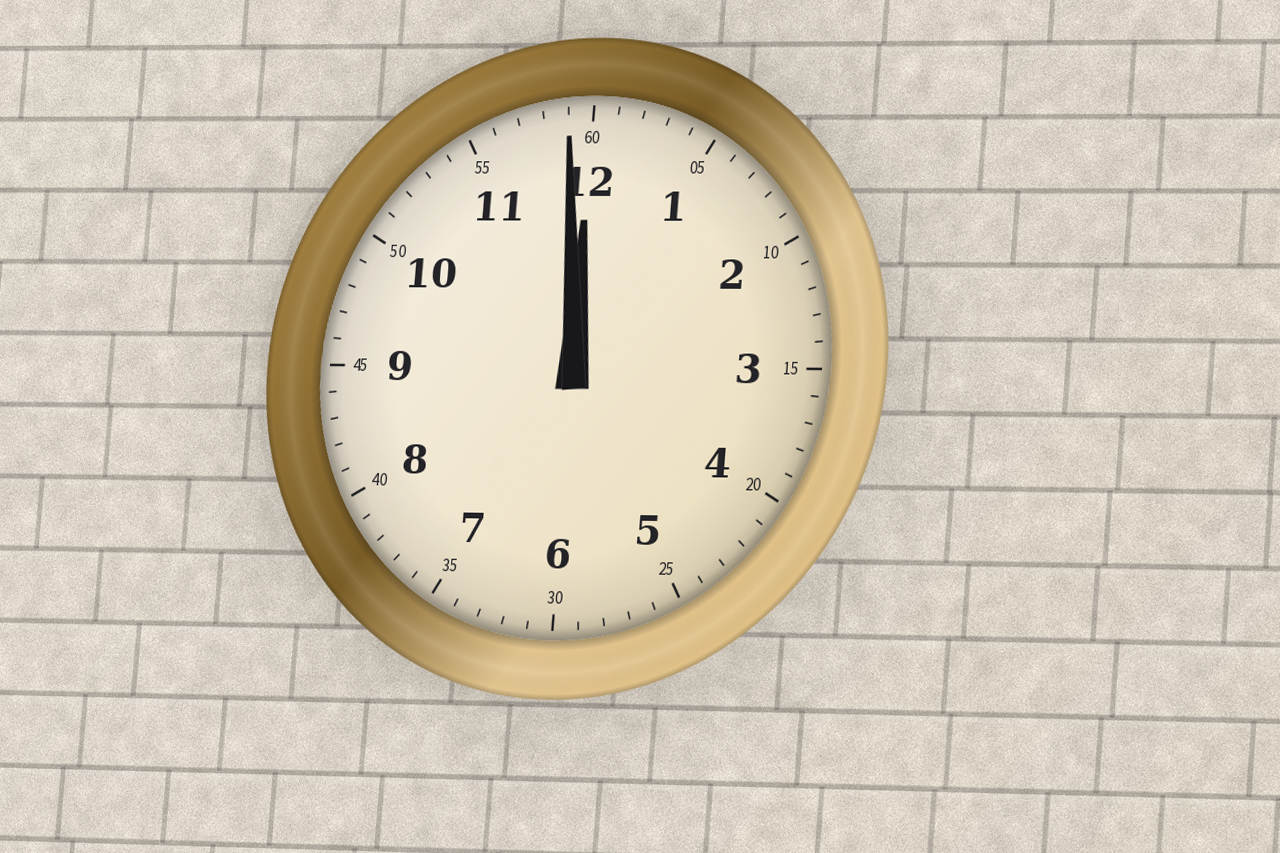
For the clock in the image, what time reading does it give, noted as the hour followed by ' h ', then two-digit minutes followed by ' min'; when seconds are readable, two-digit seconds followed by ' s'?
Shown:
11 h 59 min
